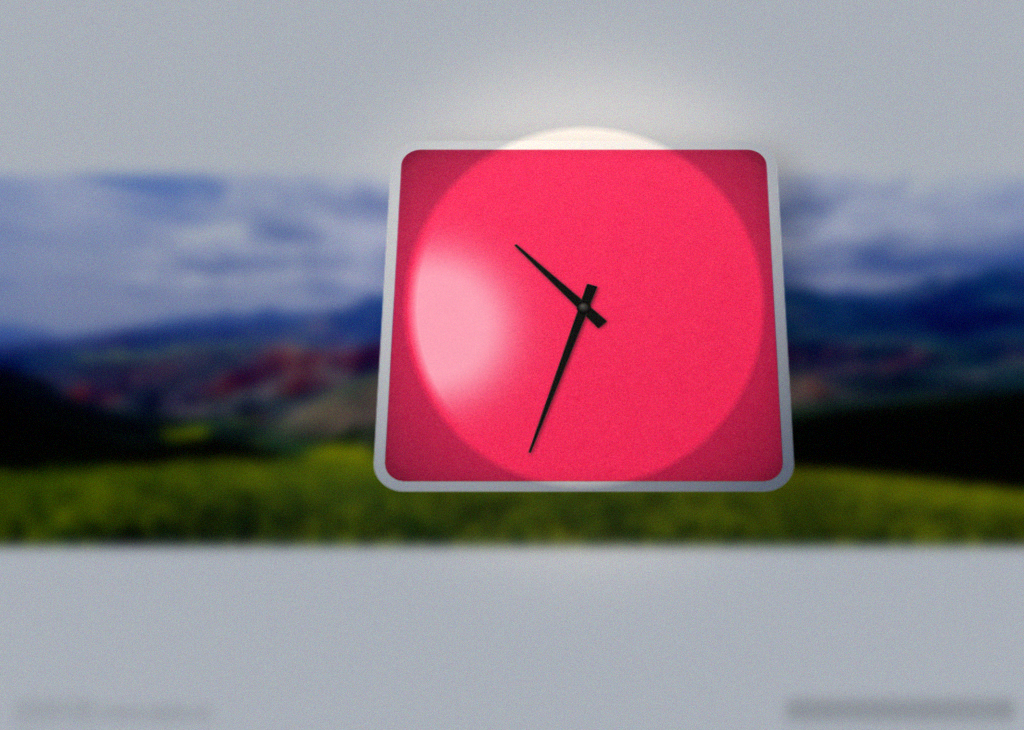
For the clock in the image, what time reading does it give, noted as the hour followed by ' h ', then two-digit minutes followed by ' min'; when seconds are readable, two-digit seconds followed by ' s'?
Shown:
10 h 33 min
